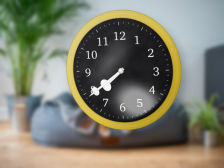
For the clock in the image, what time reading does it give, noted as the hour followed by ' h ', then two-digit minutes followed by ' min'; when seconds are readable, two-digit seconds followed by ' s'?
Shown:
7 h 39 min
